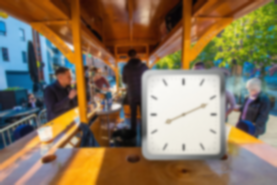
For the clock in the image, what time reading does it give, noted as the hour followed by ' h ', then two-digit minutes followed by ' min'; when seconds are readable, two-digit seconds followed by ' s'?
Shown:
8 h 11 min
